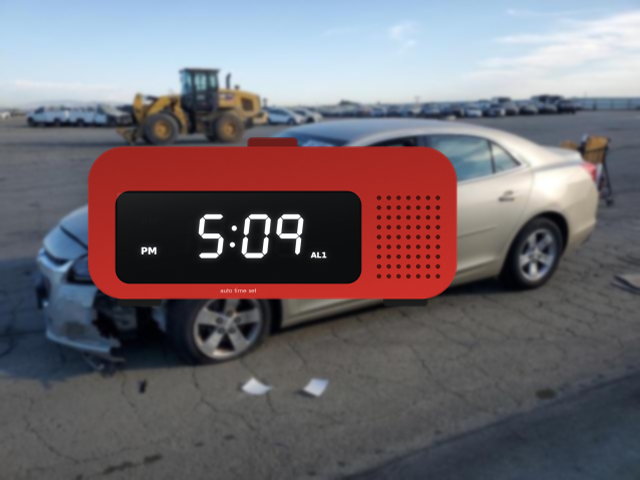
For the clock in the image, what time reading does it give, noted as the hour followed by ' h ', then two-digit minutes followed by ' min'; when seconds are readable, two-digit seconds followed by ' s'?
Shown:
5 h 09 min
